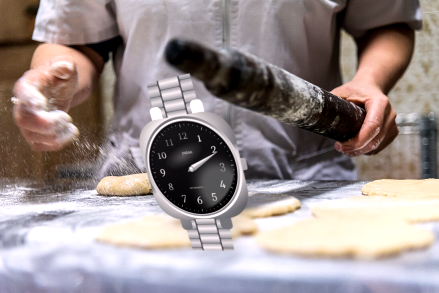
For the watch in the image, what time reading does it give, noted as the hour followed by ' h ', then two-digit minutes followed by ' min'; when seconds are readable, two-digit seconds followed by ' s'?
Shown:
2 h 11 min
